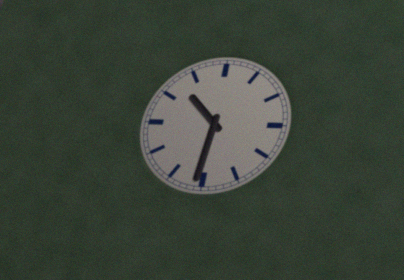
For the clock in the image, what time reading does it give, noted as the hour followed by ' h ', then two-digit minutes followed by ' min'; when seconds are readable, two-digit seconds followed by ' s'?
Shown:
10 h 31 min
